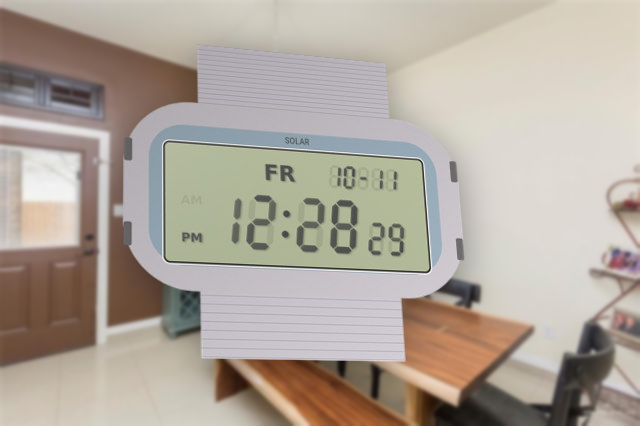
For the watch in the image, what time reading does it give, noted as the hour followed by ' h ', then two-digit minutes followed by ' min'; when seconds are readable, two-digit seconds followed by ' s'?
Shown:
12 h 28 min 29 s
